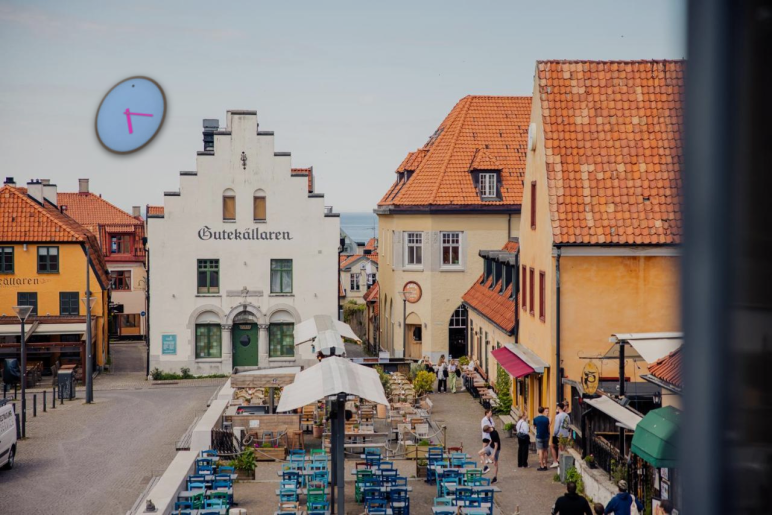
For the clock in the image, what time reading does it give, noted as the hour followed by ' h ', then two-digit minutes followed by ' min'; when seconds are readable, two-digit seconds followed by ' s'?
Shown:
5 h 16 min
